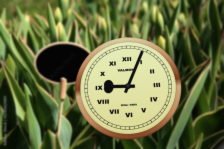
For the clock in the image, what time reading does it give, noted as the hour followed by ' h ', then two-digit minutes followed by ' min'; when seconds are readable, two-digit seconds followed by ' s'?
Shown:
9 h 04 min
